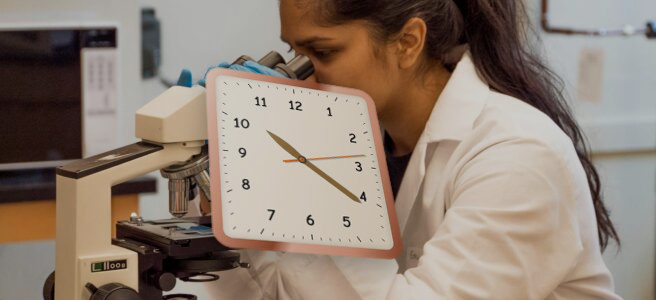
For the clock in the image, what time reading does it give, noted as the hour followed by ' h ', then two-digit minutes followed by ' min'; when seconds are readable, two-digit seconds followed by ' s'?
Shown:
10 h 21 min 13 s
